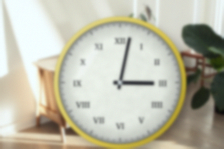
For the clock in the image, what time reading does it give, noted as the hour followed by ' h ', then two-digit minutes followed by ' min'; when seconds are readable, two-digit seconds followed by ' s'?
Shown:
3 h 02 min
